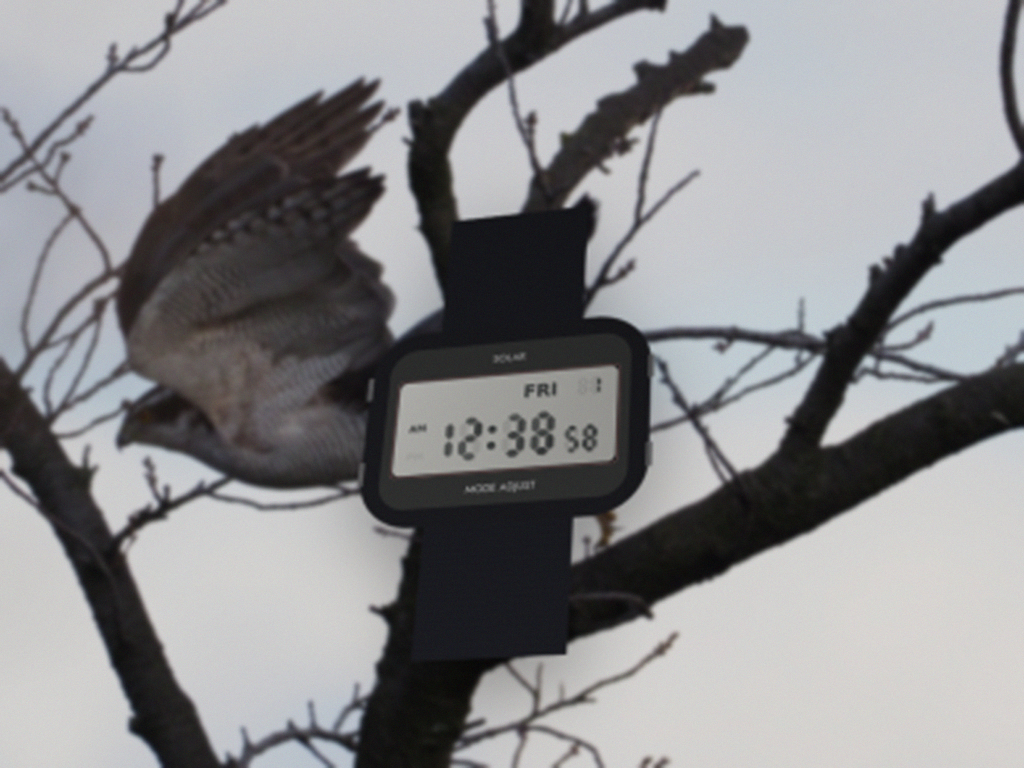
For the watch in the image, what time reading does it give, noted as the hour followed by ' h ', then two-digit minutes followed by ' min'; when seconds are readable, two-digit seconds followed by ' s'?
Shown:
12 h 38 min 58 s
